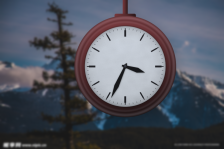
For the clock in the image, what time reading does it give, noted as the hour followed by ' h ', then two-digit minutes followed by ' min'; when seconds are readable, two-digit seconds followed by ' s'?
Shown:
3 h 34 min
